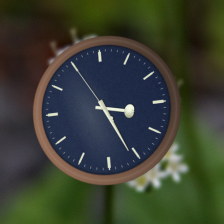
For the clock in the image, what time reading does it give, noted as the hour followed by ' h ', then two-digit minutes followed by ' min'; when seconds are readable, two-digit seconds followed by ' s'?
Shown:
3 h 25 min 55 s
